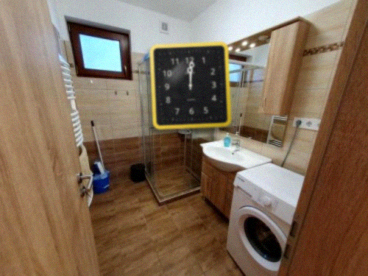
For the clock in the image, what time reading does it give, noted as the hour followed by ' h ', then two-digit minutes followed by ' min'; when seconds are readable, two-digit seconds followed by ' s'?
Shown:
12 h 01 min
